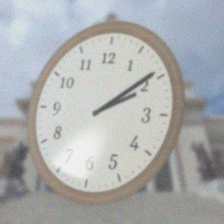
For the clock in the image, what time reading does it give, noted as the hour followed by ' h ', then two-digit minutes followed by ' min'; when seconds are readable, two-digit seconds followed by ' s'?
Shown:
2 h 09 min
